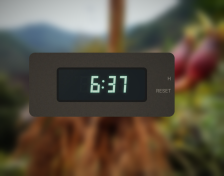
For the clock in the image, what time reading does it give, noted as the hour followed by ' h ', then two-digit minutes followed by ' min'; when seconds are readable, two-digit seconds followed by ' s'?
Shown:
6 h 37 min
